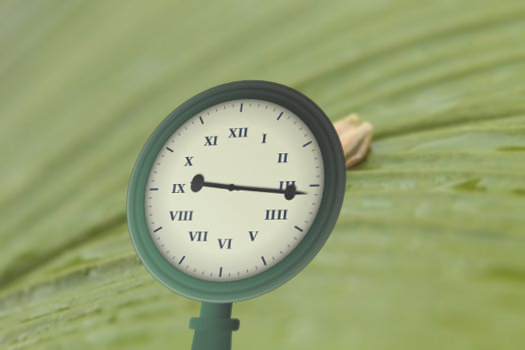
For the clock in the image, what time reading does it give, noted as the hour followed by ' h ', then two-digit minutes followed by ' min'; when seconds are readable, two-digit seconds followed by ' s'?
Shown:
9 h 16 min
